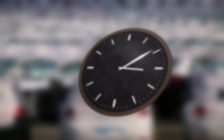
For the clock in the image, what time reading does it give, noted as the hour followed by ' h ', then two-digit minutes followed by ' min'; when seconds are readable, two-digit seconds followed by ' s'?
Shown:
3 h 09 min
